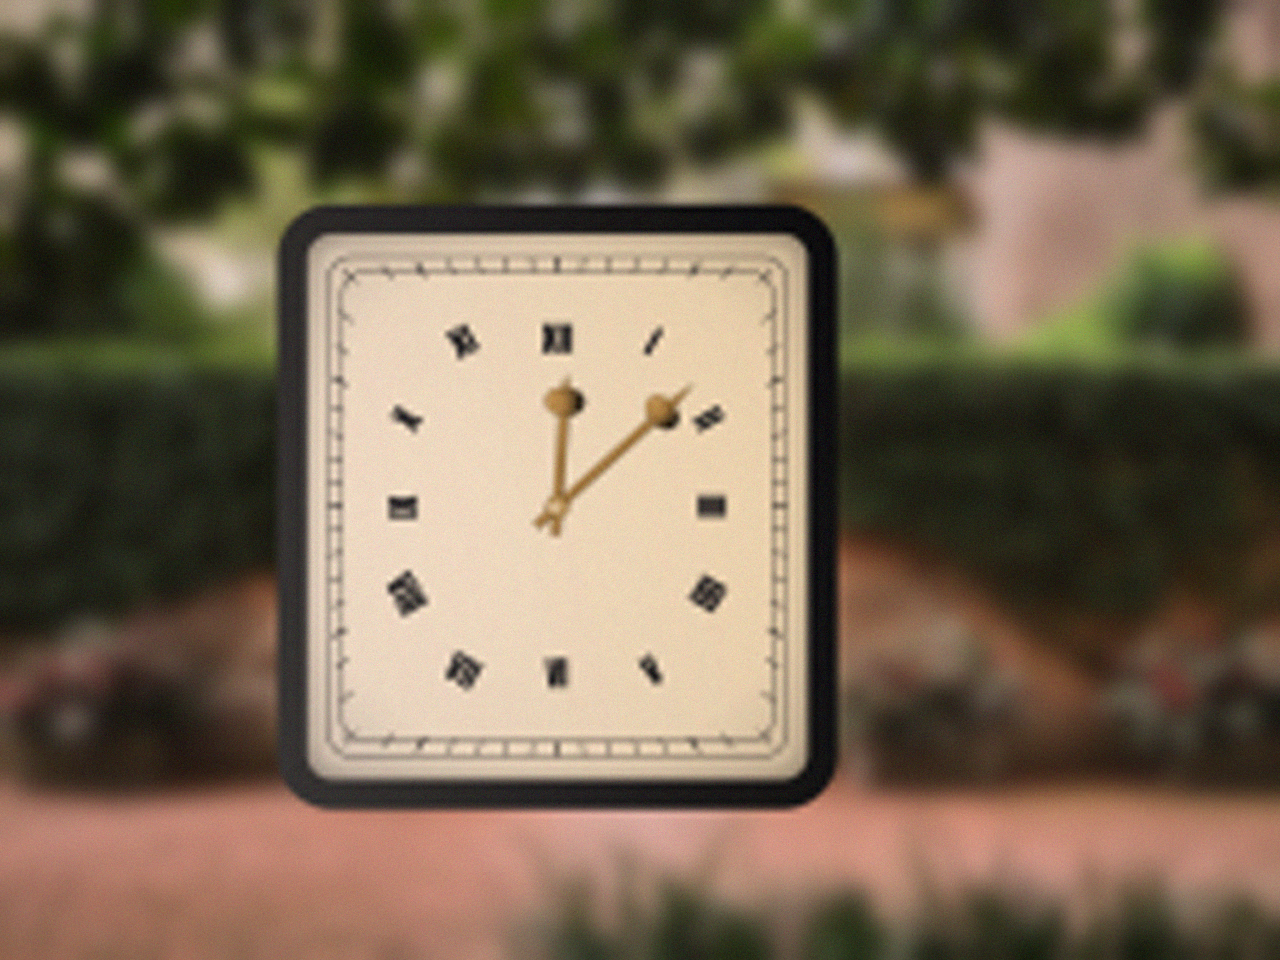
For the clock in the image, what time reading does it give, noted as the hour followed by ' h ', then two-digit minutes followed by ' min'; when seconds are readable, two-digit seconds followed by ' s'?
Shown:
12 h 08 min
